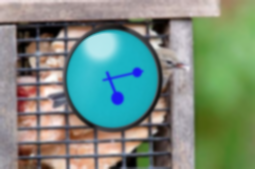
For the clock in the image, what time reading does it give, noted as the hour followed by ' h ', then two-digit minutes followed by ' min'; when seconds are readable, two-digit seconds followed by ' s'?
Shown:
5 h 13 min
